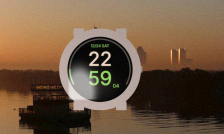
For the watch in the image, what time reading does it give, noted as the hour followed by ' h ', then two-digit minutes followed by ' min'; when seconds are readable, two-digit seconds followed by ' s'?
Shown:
22 h 59 min
